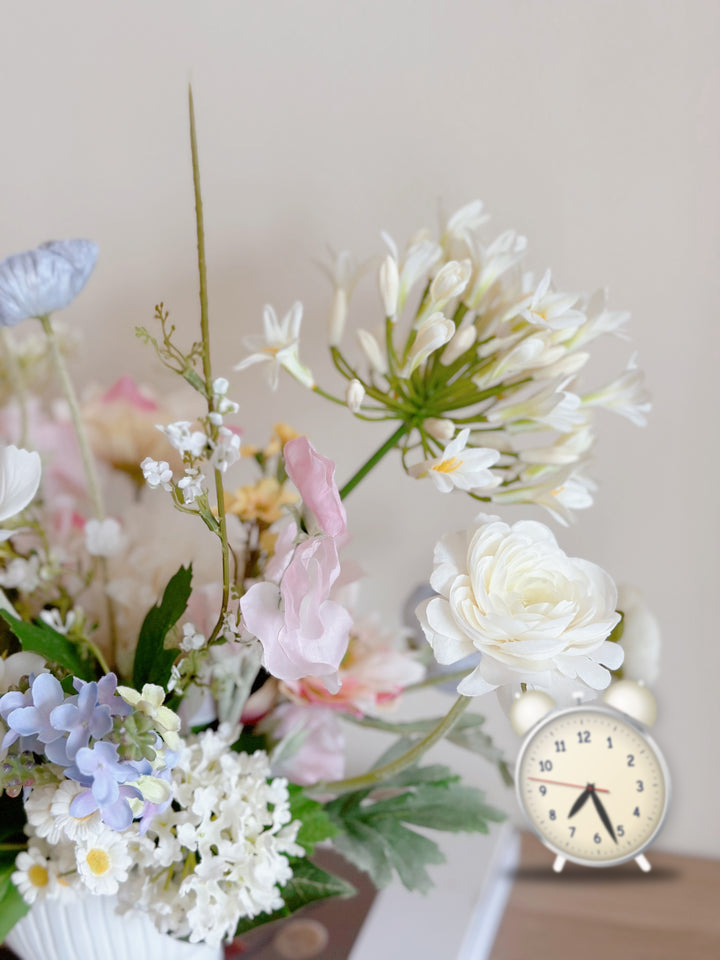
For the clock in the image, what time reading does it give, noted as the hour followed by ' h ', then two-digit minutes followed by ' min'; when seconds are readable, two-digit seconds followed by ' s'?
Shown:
7 h 26 min 47 s
